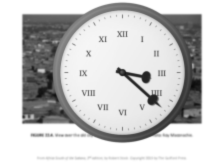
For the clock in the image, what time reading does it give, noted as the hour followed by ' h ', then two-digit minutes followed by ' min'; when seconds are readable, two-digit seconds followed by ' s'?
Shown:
3 h 22 min
